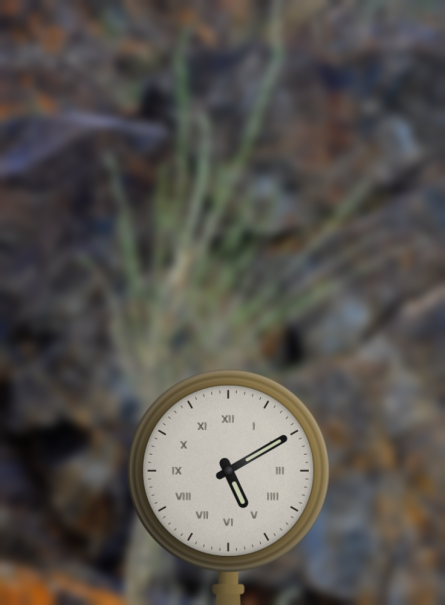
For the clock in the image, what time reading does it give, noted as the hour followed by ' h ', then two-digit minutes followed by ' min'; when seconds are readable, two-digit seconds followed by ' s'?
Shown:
5 h 10 min
